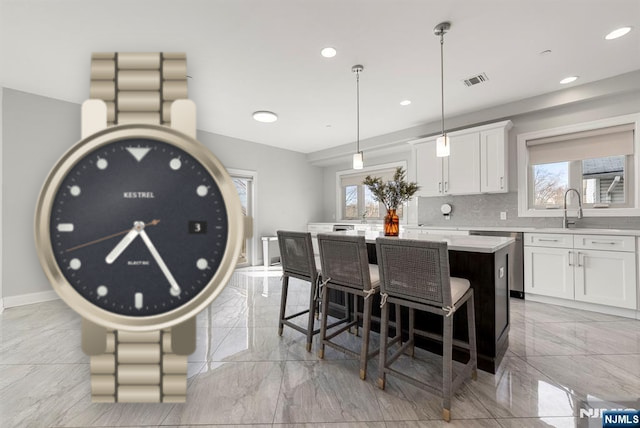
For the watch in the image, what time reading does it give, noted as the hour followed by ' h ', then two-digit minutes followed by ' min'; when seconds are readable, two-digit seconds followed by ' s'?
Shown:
7 h 24 min 42 s
